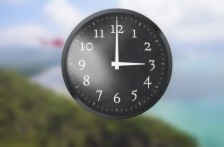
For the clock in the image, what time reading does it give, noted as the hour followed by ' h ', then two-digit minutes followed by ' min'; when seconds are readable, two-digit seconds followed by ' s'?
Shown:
3 h 00 min
